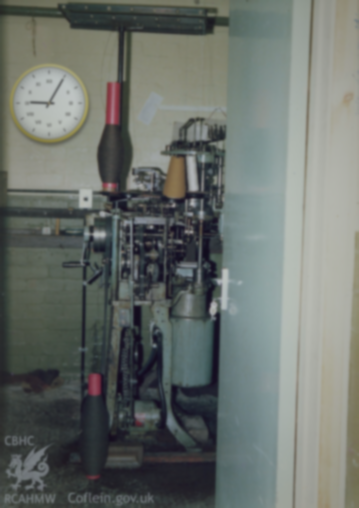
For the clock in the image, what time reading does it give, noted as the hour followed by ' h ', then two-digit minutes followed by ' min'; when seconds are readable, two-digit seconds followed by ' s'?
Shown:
9 h 05 min
